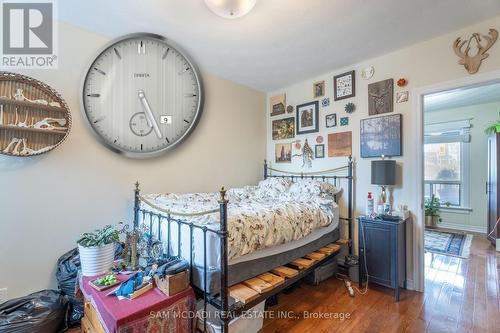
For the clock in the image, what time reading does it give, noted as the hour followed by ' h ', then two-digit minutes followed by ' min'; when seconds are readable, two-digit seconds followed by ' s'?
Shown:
5 h 26 min
